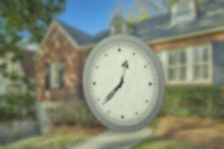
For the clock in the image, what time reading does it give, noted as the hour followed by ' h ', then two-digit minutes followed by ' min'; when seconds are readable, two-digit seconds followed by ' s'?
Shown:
12 h 38 min
